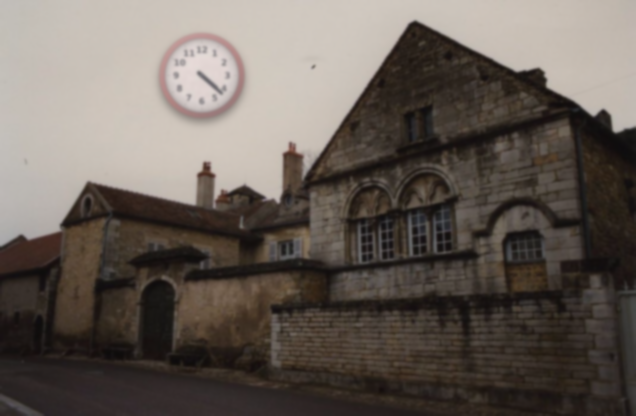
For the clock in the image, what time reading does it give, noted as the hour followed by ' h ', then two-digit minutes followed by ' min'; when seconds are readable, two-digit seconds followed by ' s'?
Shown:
4 h 22 min
